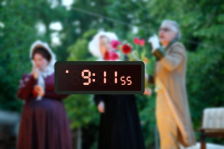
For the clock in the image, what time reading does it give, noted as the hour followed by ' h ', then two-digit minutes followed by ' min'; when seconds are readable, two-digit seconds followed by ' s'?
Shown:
9 h 11 min 55 s
